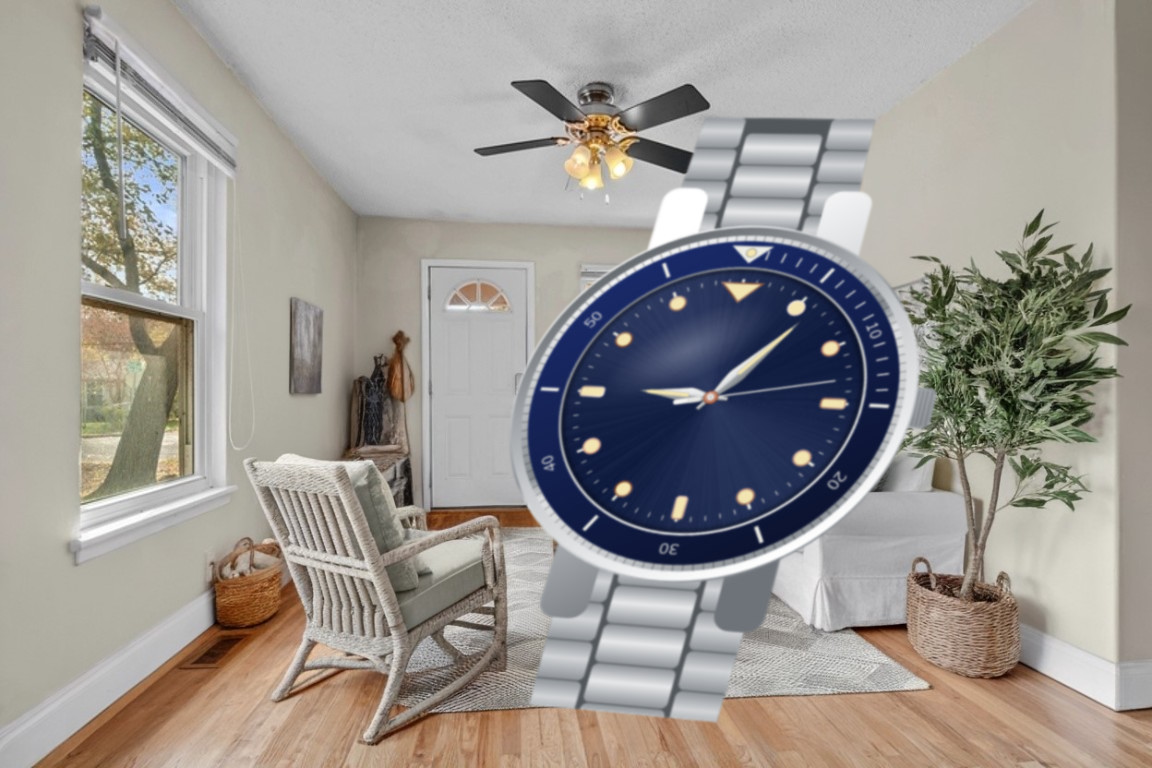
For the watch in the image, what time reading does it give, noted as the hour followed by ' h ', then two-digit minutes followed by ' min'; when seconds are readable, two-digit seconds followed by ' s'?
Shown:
9 h 06 min 13 s
